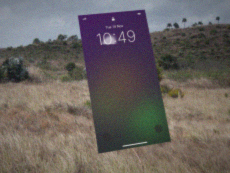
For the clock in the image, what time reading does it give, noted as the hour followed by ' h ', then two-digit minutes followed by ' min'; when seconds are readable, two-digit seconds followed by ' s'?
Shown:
10 h 49 min
